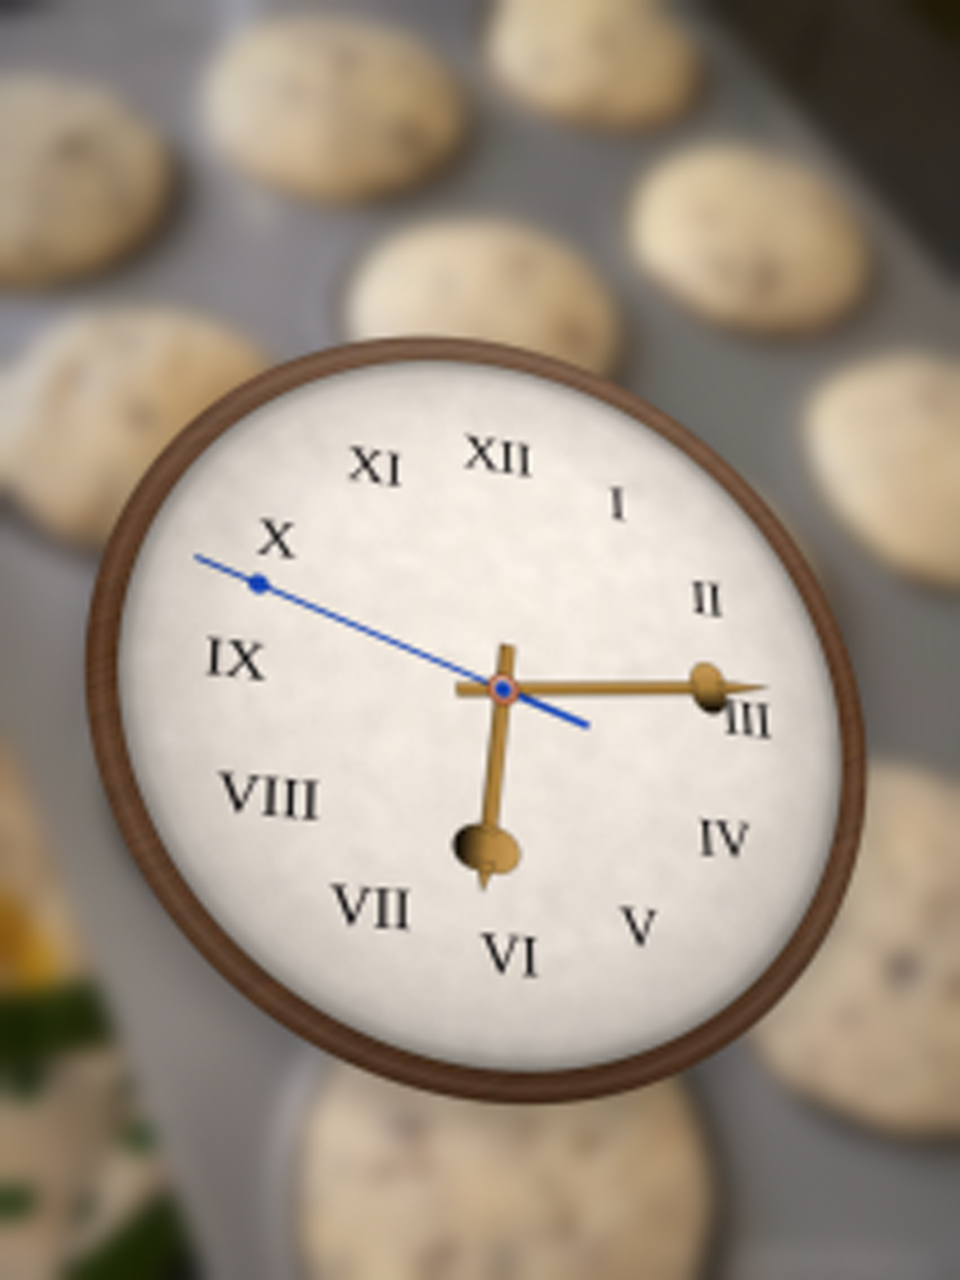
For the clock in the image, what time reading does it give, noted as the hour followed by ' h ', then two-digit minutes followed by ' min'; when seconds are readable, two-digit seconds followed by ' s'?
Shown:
6 h 13 min 48 s
